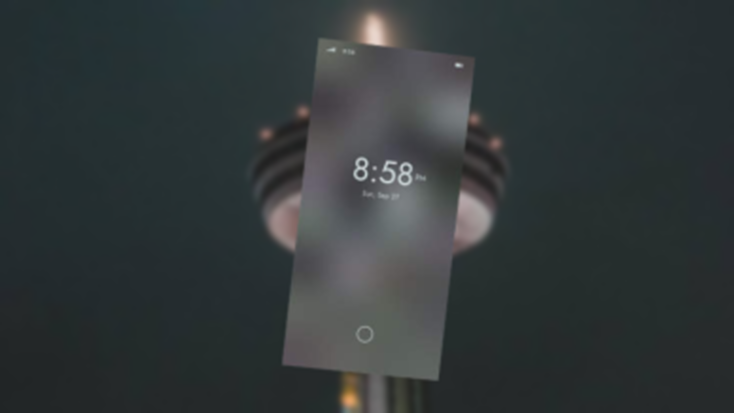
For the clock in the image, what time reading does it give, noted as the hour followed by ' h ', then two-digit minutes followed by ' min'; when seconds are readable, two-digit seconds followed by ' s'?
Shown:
8 h 58 min
